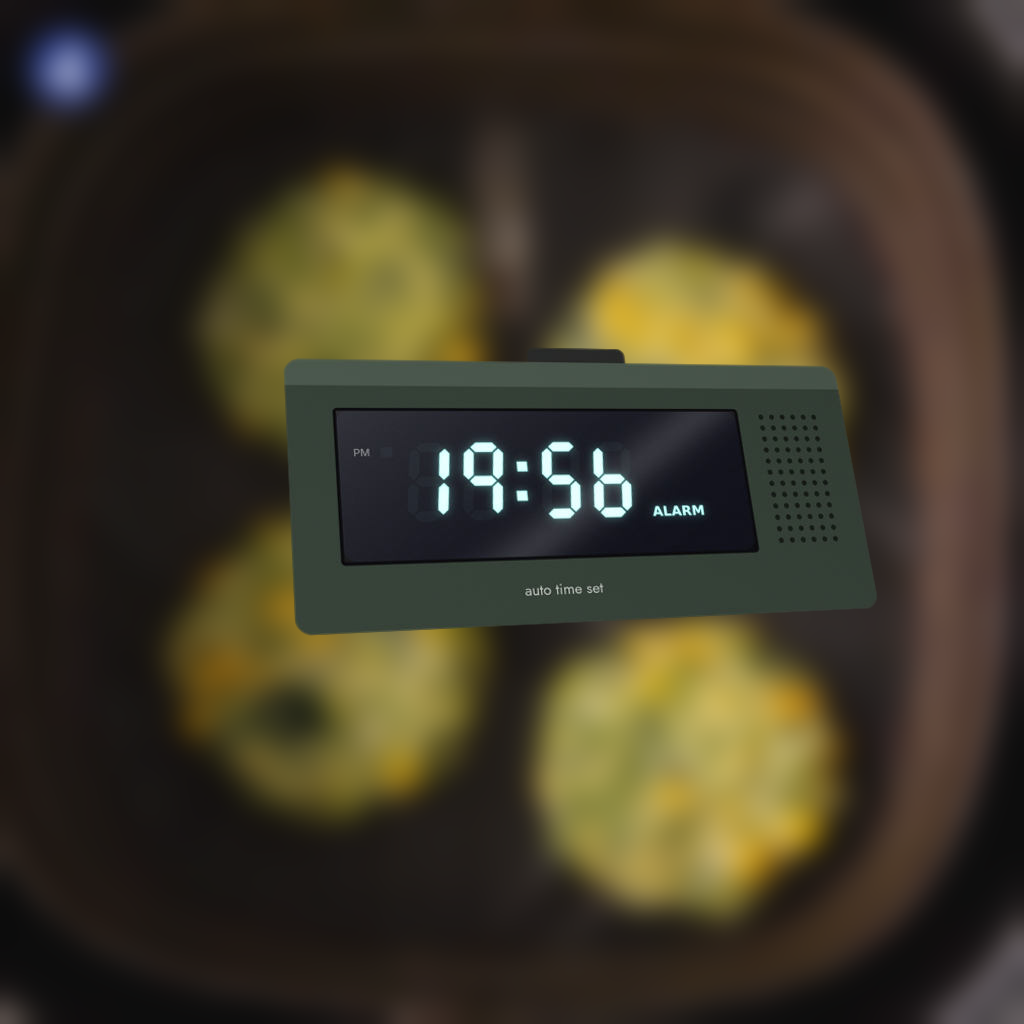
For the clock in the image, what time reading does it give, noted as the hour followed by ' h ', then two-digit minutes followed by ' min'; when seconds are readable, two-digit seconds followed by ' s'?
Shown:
19 h 56 min
